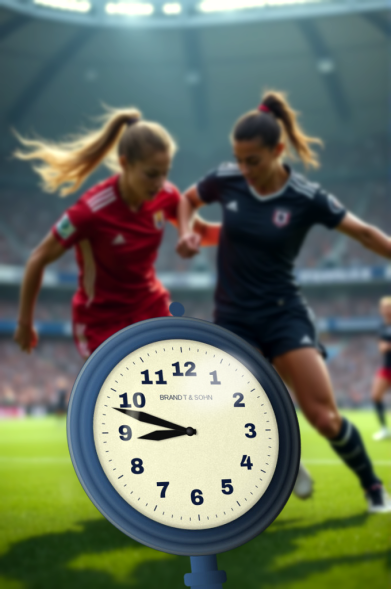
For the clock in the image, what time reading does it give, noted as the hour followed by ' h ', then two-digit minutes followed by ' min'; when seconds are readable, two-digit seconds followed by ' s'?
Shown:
8 h 48 min
